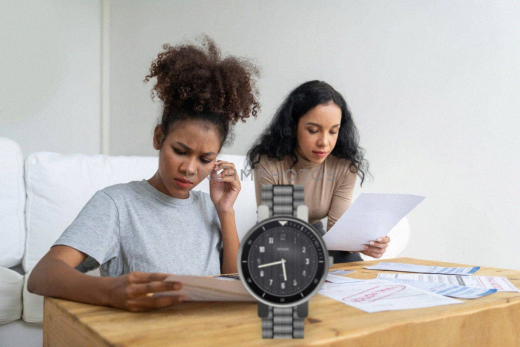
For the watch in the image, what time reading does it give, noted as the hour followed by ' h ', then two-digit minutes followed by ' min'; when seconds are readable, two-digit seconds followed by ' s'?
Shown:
5 h 43 min
